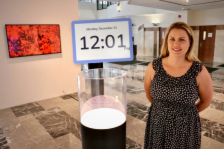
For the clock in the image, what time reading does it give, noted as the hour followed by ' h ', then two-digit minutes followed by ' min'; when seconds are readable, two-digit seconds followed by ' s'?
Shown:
12 h 01 min
